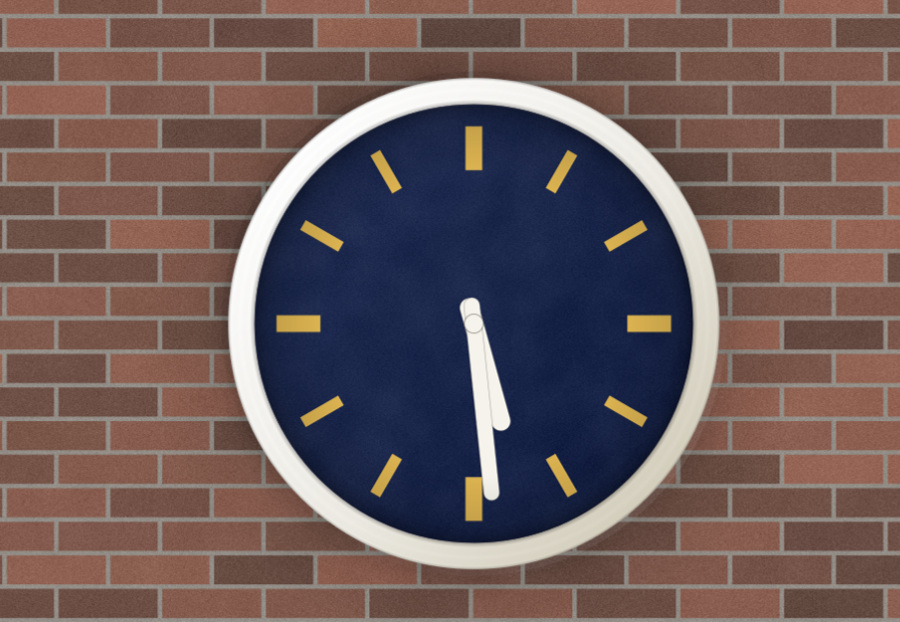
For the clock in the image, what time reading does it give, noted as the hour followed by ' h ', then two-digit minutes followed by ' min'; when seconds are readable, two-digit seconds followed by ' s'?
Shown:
5 h 29 min
